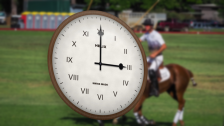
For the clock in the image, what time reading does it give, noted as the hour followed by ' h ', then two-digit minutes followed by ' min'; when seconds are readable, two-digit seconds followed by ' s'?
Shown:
3 h 00 min
